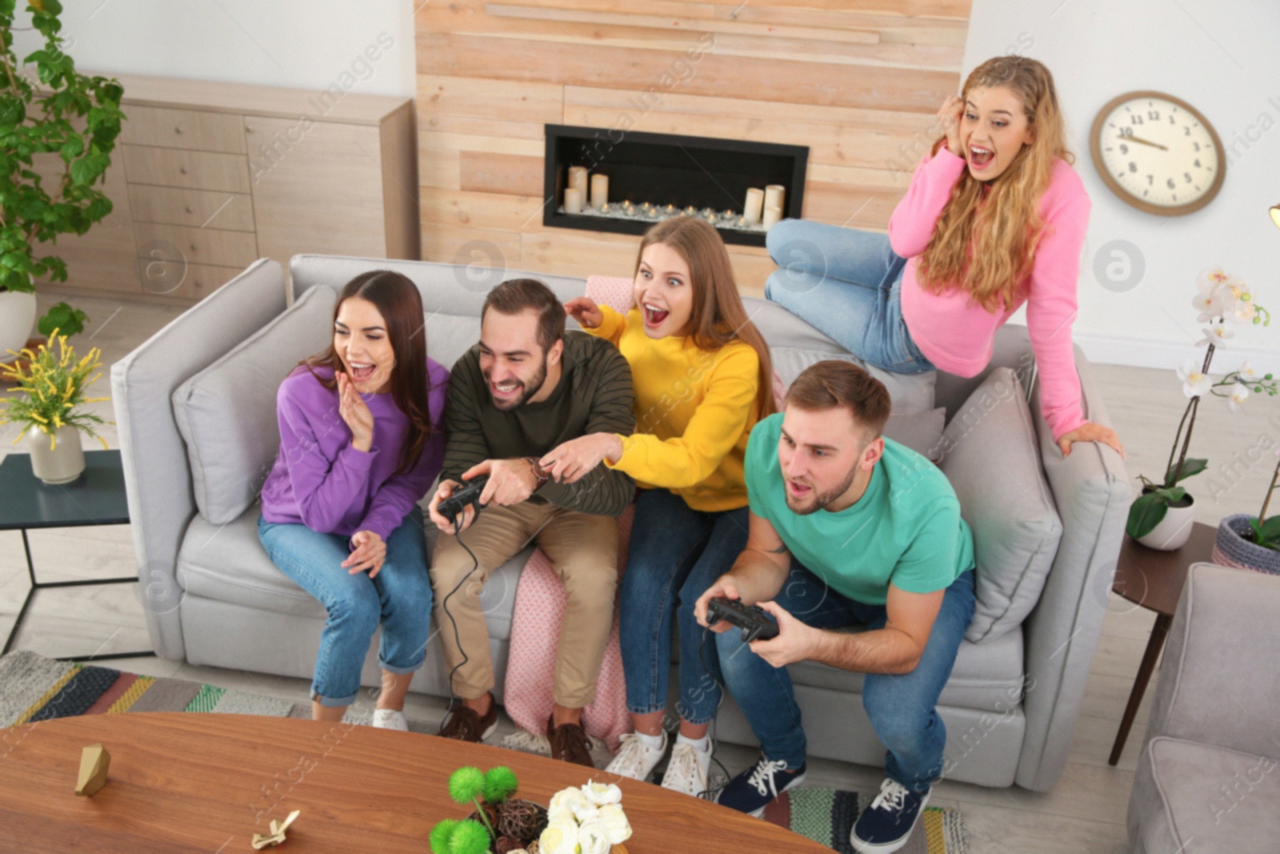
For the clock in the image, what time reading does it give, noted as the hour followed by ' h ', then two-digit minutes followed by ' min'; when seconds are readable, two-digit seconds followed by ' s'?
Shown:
9 h 48 min
